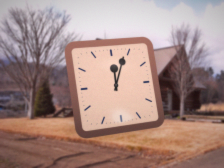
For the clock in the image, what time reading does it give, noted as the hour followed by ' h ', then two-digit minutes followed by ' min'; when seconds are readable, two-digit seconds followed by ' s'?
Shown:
12 h 04 min
